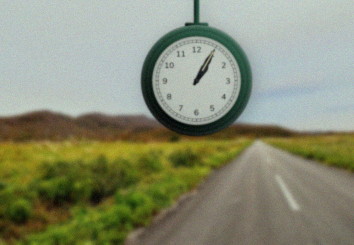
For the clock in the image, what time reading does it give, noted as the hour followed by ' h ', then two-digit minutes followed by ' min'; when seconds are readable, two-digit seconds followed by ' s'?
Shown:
1 h 05 min
